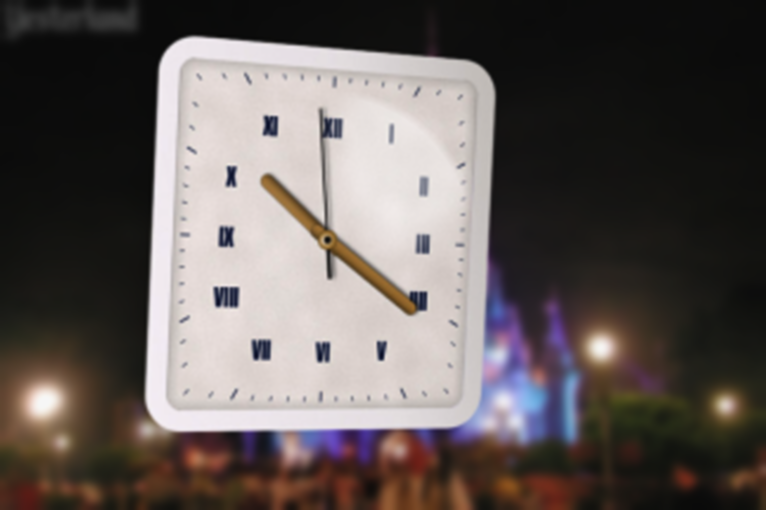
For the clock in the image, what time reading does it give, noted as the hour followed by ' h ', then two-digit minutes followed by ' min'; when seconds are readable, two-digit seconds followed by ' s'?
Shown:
10 h 20 min 59 s
